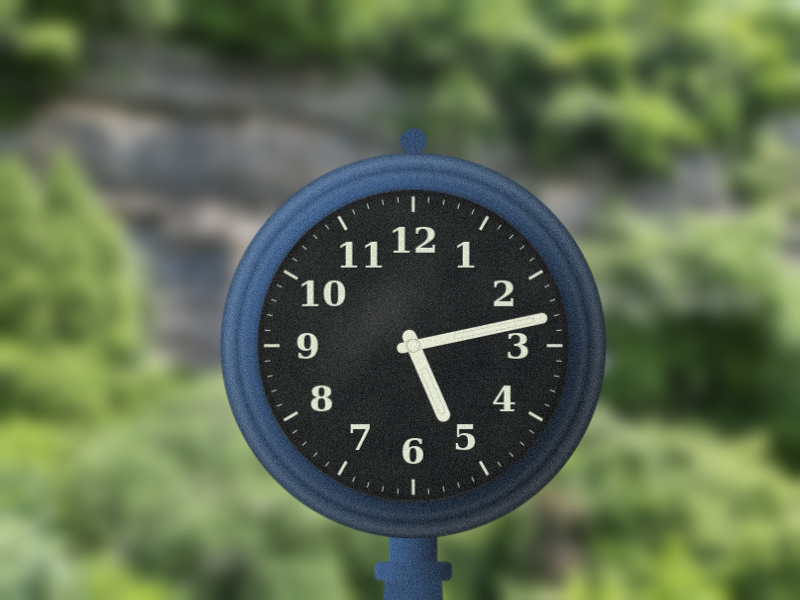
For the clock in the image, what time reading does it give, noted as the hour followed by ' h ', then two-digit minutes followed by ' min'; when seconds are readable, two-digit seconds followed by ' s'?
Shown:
5 h 13 min
